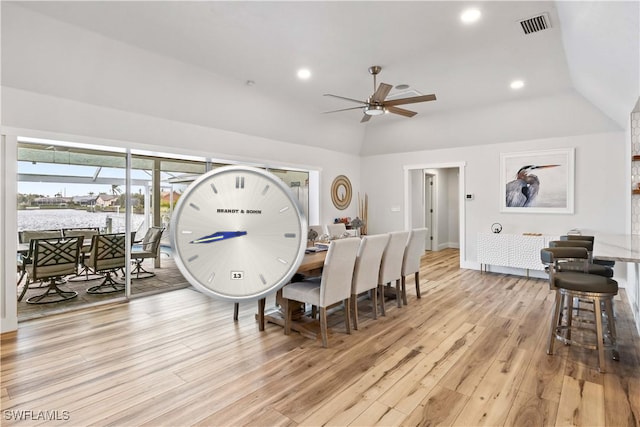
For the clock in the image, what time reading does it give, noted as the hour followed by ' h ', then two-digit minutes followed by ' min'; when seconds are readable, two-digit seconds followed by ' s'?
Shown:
8 h 43 min
